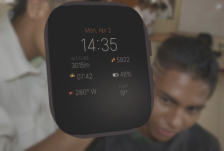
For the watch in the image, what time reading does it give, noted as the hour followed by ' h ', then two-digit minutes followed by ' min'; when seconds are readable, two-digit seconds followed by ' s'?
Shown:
14 h 35 min
